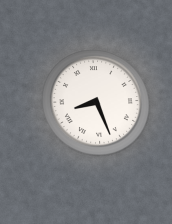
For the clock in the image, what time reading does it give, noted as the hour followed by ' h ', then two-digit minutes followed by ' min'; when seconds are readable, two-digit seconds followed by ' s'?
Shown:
8 h 27 min
